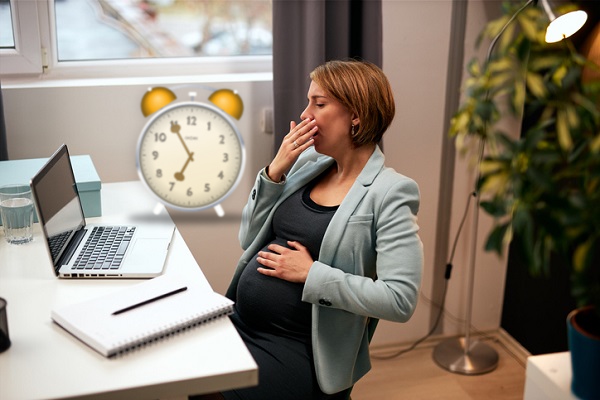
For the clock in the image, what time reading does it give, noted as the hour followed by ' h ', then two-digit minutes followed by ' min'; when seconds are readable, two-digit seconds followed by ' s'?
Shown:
6 h 55 min
